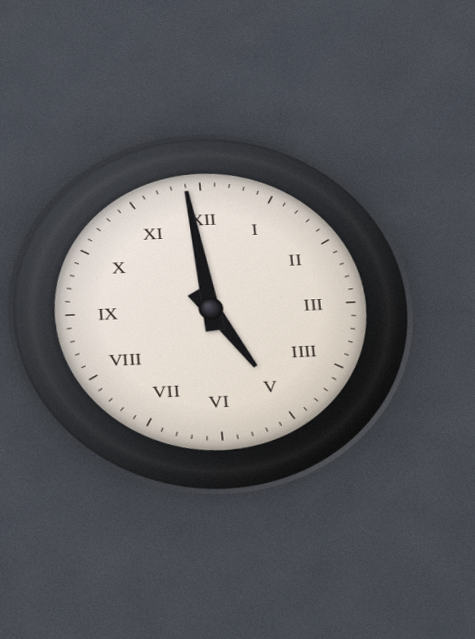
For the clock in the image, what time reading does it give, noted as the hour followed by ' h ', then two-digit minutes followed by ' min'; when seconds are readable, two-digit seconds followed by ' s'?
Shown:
4 h 59 min
